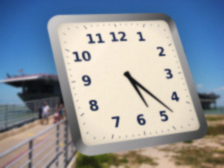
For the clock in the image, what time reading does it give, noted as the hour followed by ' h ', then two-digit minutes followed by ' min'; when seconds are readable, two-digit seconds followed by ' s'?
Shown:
5 h 23 min
